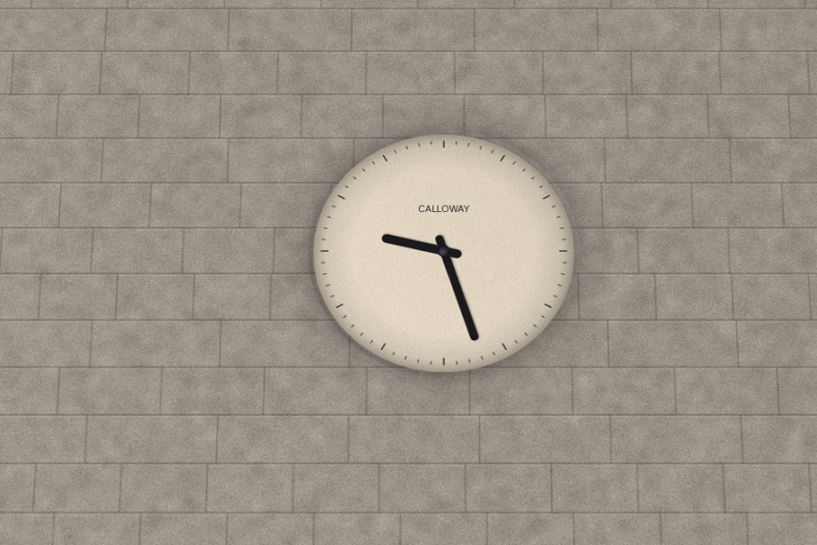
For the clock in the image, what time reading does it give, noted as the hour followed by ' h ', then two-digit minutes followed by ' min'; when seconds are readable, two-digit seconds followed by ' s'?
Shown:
9 h 27 min
